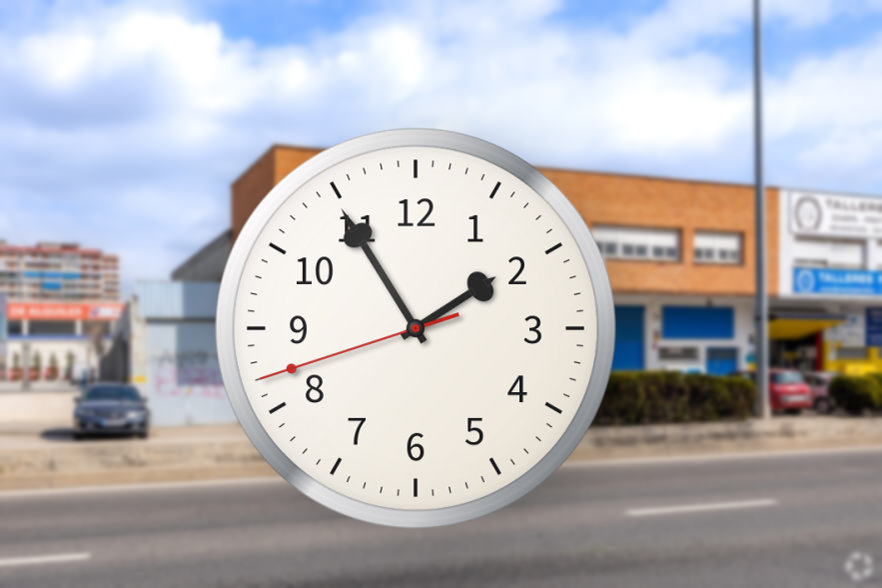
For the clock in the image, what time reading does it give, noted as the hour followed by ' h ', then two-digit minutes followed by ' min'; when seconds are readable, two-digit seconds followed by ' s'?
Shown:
1 h 54 min 42 s
